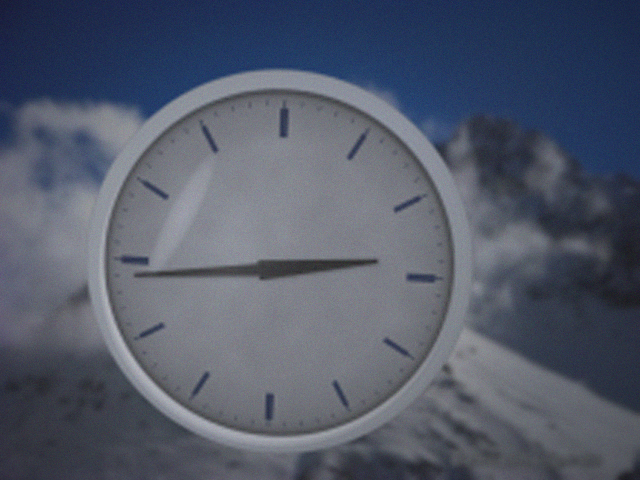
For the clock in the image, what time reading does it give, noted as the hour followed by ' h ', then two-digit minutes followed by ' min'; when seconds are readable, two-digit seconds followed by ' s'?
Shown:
2 h 44 min
